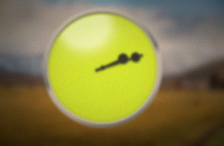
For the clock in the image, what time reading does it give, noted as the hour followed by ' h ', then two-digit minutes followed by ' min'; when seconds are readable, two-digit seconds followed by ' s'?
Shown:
2 h 12 min
